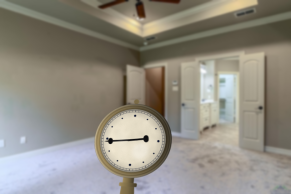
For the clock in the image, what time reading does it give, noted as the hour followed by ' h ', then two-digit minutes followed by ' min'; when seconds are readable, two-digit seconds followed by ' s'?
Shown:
2 h 44 min
